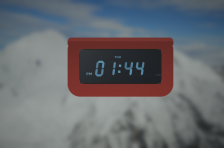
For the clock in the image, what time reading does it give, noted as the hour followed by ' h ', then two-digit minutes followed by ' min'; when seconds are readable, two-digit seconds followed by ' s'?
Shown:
1 h 44 min
